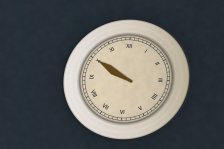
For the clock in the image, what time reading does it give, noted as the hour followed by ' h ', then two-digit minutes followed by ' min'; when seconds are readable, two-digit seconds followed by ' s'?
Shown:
9 h 50 min
